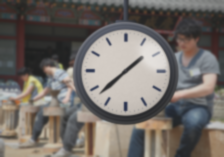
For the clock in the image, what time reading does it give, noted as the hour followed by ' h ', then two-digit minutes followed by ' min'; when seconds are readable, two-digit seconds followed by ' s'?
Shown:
1 h 38 min
